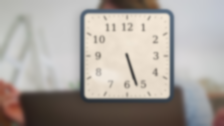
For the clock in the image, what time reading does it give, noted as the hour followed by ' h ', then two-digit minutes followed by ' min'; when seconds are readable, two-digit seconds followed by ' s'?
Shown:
5 h 27 min
